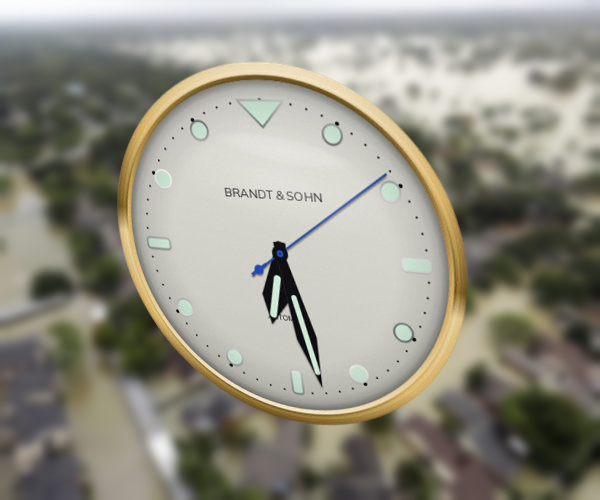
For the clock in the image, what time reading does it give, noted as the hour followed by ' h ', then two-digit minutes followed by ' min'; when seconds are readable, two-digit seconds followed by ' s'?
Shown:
6 h 28 min 09 s
